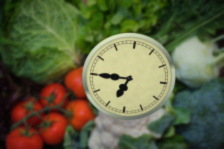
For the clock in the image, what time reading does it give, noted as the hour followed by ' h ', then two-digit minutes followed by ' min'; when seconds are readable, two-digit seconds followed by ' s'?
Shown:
6 h 45 min
